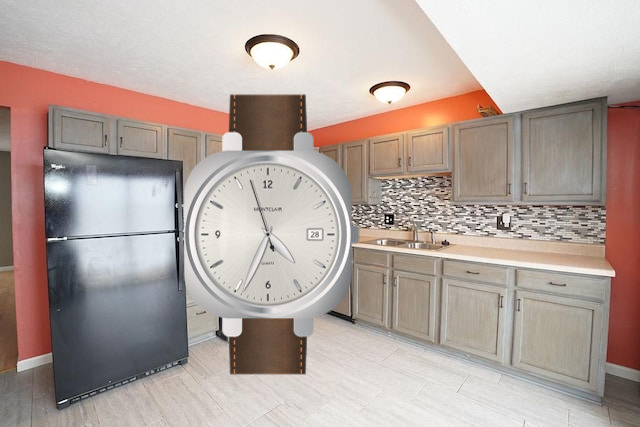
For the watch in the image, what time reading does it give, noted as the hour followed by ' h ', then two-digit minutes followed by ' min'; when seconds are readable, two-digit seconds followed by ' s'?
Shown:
4 h 33 min 57 s
